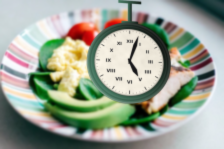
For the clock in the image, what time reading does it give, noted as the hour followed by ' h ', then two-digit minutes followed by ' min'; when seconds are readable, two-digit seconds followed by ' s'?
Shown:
5 h 03 min
